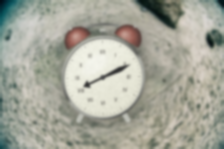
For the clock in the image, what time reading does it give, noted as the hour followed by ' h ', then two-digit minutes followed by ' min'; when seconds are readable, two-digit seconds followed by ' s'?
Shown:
8 h 11 min
